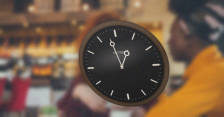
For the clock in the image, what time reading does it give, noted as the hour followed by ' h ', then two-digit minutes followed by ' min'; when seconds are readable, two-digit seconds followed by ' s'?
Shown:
12 h 58 min
